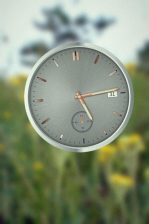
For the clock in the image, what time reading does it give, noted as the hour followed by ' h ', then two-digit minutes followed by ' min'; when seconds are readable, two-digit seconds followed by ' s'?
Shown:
5 h 14 min
